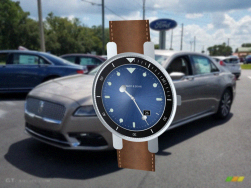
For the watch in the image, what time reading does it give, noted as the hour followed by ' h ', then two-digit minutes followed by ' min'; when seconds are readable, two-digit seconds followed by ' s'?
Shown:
10 h 25 min
